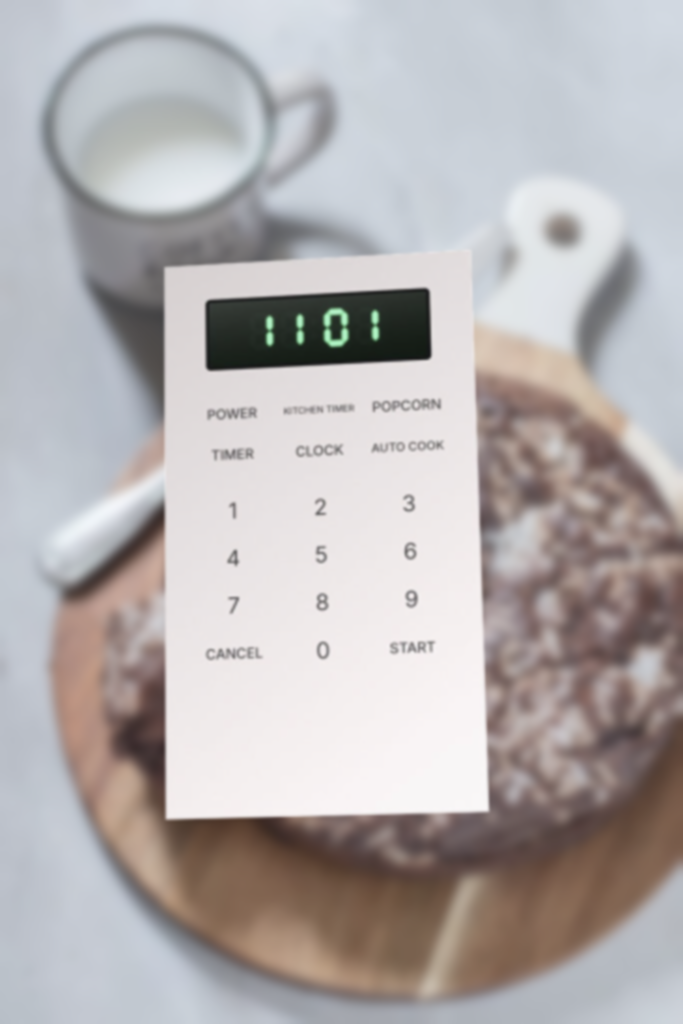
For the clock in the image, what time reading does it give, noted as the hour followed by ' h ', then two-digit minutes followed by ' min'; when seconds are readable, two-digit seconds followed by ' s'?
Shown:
11 h 01 min
